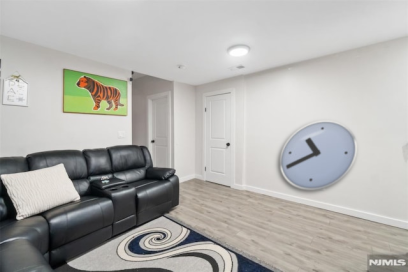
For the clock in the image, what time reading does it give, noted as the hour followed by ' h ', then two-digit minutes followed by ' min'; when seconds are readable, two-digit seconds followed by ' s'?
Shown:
10 h 40 min
